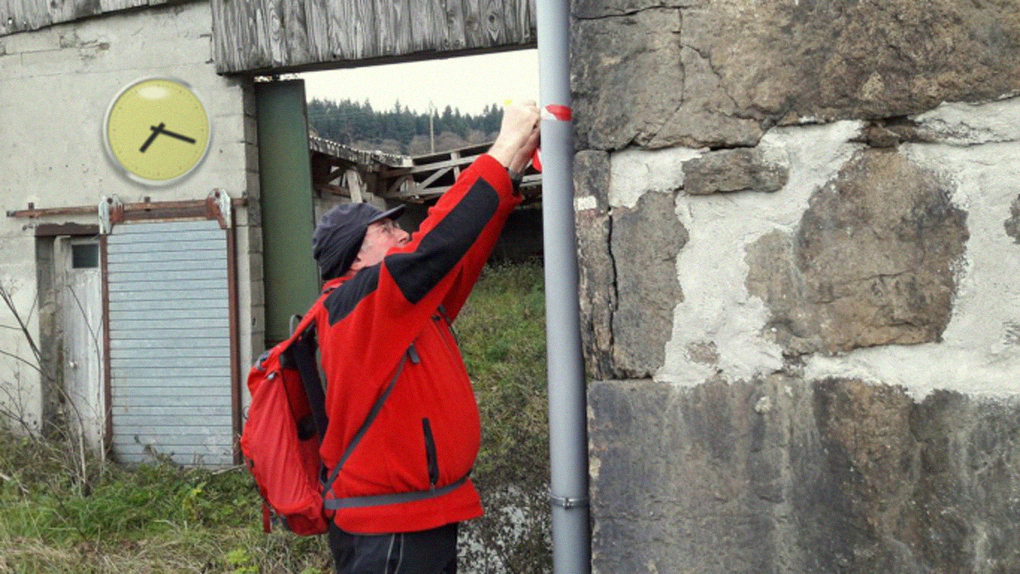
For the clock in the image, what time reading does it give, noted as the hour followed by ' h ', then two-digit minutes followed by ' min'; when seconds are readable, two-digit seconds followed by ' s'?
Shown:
7 h 18 min
